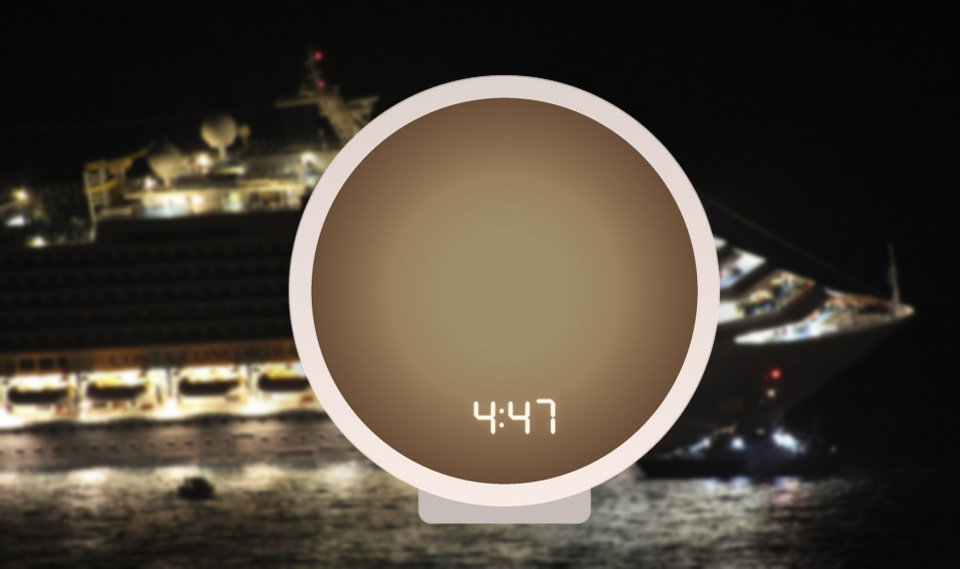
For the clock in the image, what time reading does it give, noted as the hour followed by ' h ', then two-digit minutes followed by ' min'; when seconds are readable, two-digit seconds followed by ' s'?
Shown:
4 h 47 min
